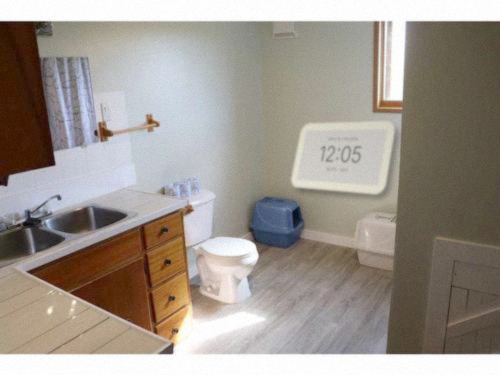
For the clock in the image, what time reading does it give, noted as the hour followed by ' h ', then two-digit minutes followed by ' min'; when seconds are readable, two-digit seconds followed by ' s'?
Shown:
12 h 05 min
